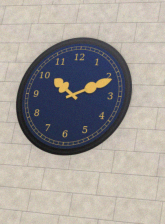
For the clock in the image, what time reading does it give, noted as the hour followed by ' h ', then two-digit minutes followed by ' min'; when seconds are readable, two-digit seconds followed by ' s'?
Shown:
10 h 11 min
